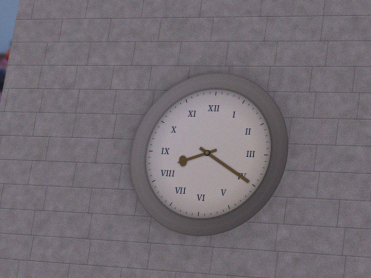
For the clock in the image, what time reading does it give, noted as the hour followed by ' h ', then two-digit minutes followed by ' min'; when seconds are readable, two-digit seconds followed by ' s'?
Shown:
8 h 20 min
